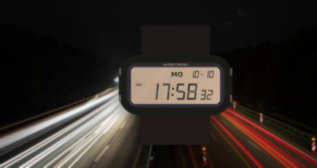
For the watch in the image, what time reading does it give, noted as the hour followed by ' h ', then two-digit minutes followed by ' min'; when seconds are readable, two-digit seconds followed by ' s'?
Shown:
17 h 58 min 32 s
